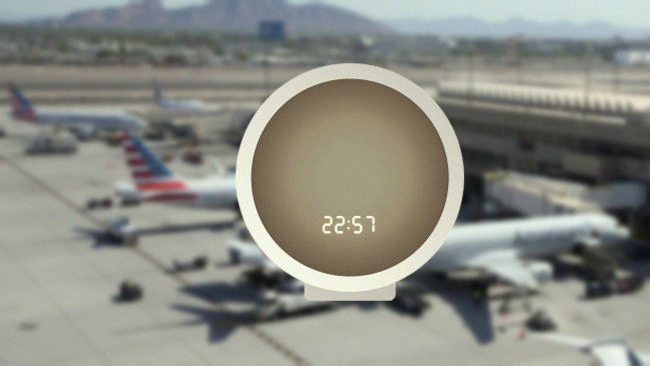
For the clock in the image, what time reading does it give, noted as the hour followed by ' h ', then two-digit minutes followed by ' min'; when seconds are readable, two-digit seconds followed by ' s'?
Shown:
22 h 57 min
